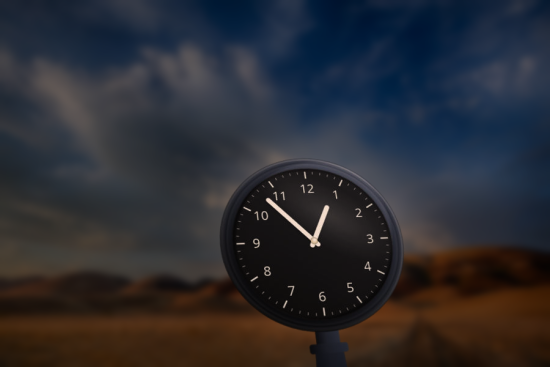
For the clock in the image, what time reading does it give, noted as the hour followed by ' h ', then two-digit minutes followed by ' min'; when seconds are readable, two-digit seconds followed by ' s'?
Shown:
12 h 53 min
